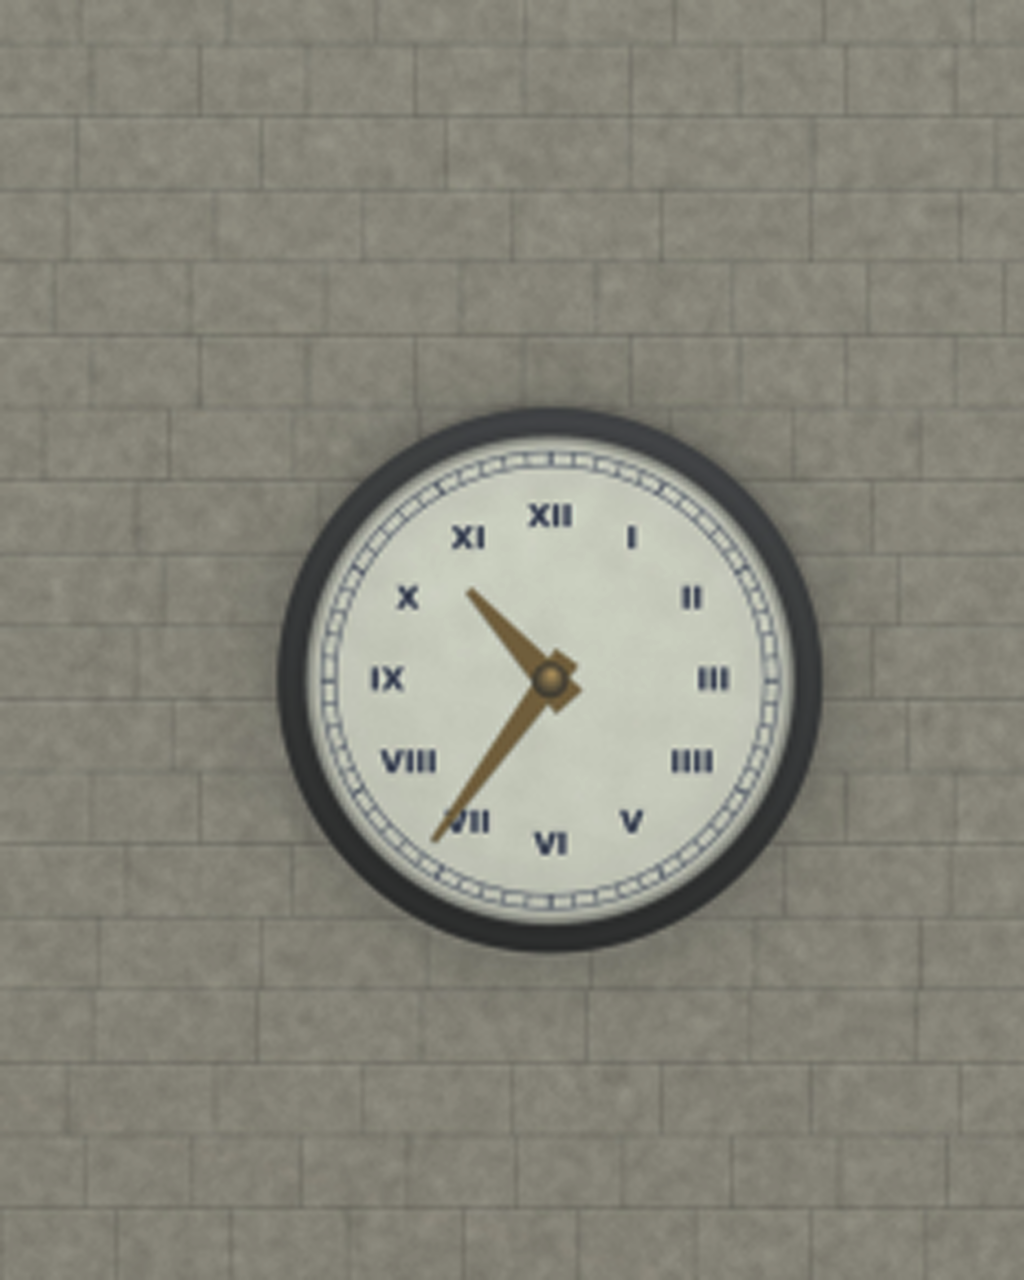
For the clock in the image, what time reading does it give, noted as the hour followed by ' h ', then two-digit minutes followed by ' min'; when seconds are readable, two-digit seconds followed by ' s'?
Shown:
10 h 36 min
